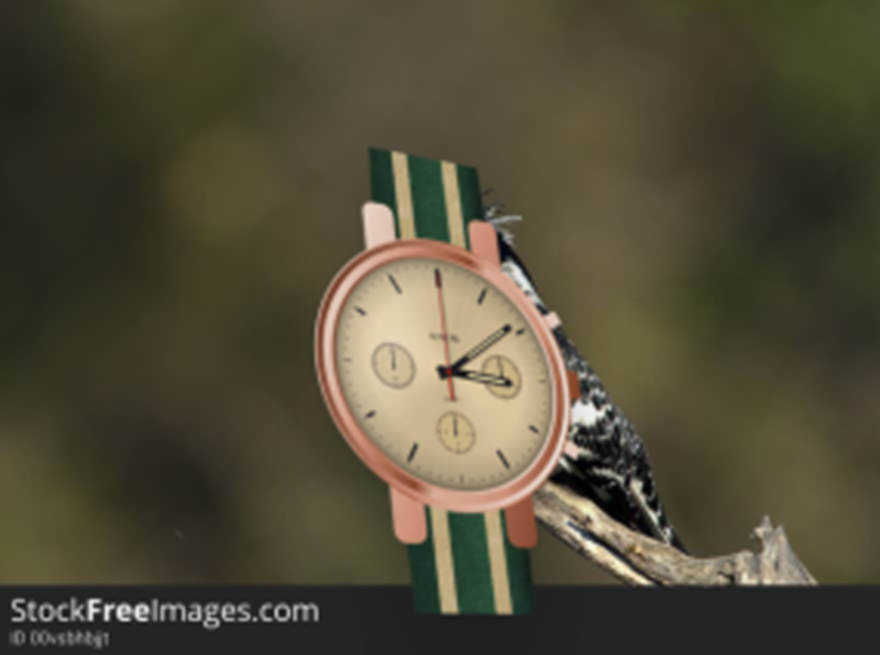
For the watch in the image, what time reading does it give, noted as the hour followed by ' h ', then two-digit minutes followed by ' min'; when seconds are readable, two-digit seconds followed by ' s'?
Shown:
3 h 09 min
